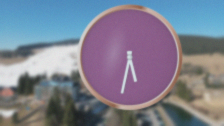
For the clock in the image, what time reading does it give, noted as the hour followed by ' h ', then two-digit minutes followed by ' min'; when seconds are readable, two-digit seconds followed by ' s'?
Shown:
5 h 32 min
